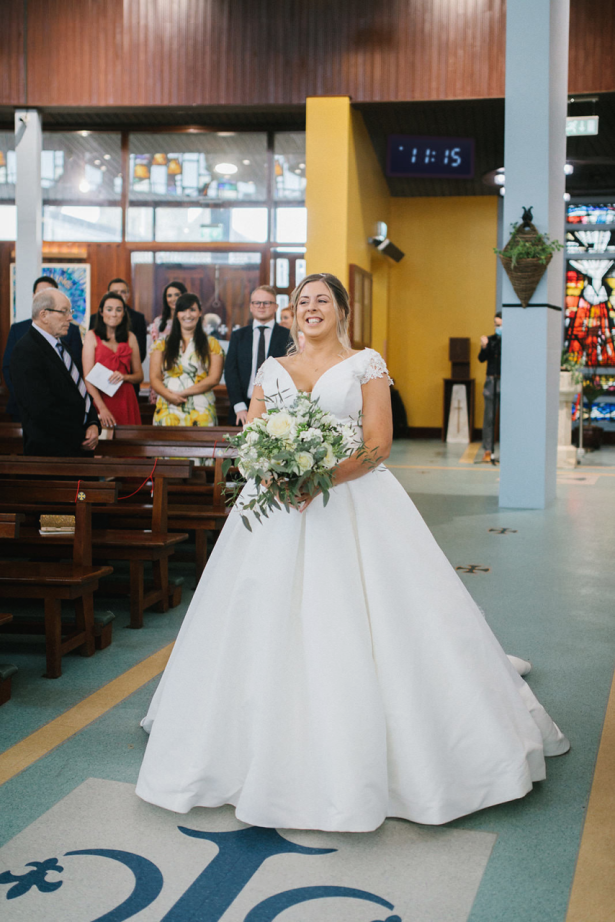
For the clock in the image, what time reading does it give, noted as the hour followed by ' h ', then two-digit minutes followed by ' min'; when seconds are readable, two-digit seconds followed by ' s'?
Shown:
11 h 15 min
